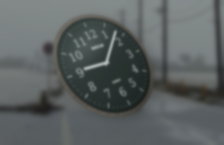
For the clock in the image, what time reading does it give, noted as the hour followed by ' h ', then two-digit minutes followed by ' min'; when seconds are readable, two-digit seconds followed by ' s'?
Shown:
9 h 08 min
